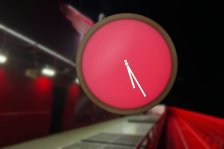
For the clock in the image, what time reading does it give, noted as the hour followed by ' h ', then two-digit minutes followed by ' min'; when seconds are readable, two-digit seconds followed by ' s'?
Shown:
5 h 25 min
